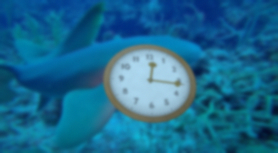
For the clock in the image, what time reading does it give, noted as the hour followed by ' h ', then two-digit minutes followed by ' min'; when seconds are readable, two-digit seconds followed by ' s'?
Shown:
12 h 16 min
